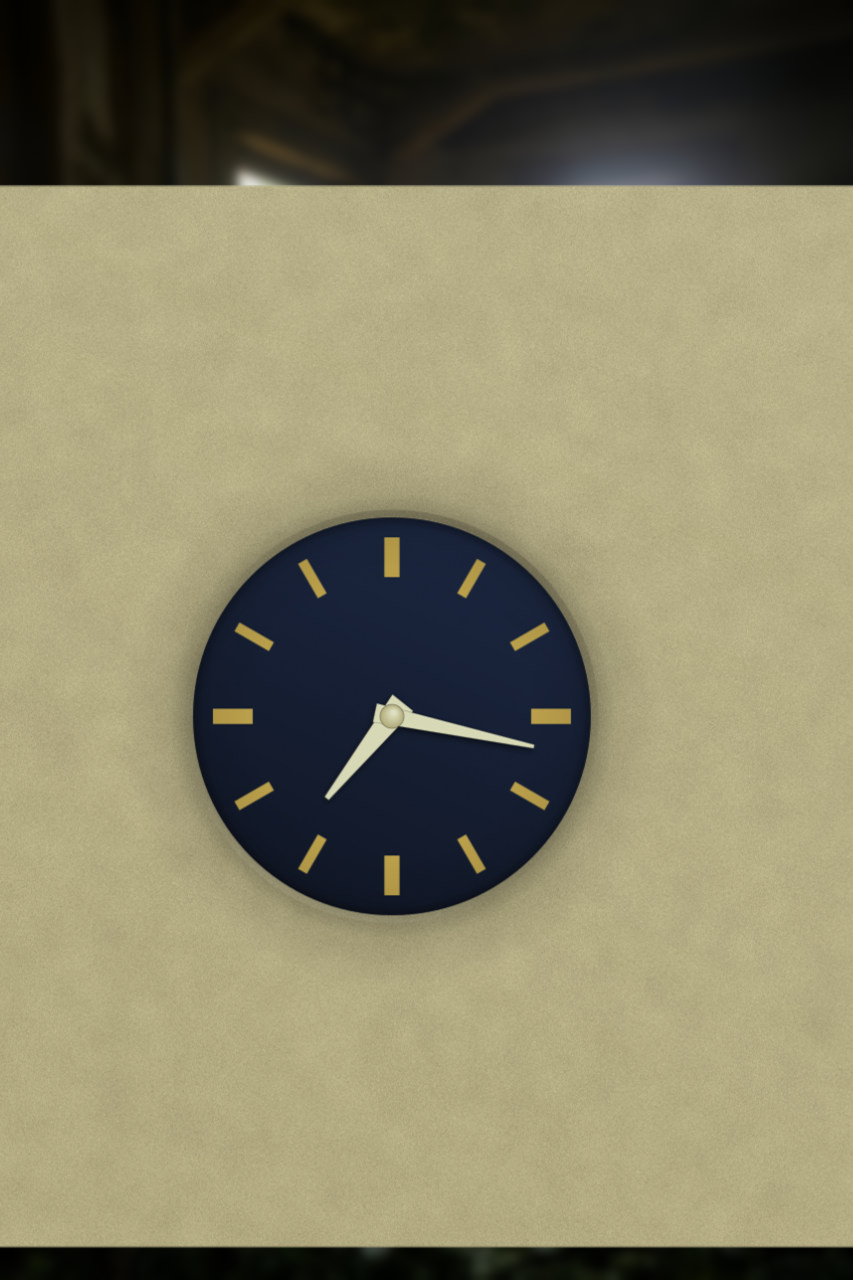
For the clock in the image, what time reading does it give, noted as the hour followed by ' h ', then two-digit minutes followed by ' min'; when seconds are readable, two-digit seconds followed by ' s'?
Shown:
7 h 17 min
